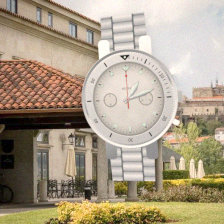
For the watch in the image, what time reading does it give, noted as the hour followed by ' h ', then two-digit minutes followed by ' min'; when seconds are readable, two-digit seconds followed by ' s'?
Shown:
1 h 12 min
